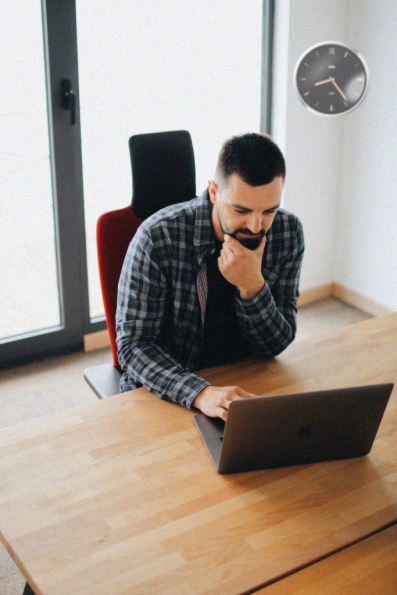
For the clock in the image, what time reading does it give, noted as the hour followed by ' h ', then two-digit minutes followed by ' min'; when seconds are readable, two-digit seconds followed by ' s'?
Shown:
8 h 24 min
